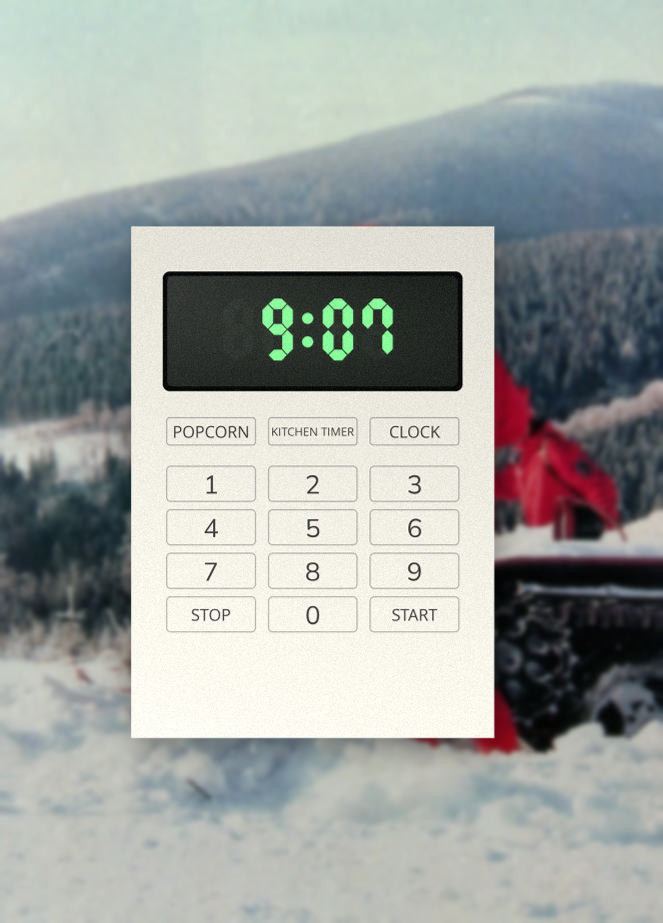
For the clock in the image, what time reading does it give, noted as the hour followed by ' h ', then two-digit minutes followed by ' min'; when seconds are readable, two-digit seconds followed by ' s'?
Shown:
9 h 07 min
